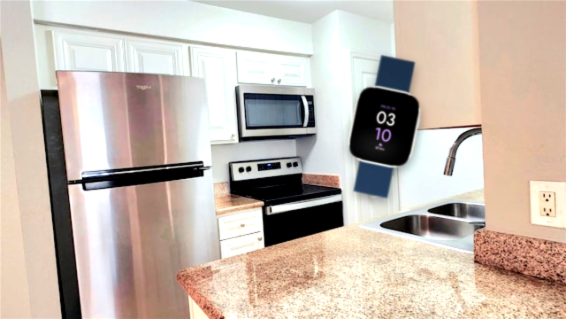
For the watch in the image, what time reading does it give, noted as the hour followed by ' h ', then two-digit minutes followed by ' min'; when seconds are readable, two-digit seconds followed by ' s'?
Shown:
3 h 10 min
